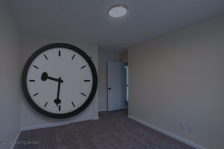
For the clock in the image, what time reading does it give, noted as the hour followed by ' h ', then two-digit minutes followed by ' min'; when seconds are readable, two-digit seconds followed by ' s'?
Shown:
9 h 31 min
